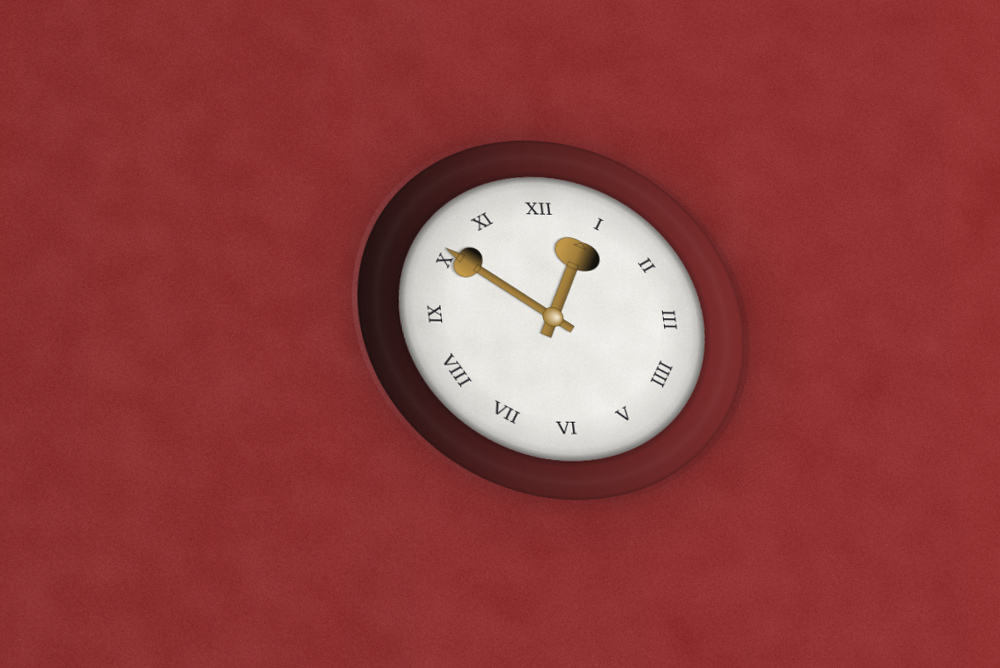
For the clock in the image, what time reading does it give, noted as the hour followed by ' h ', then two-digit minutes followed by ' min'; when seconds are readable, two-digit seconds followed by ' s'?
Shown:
12 h 51 min
